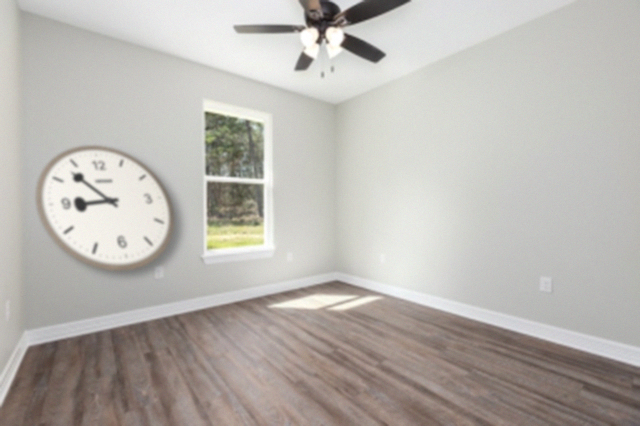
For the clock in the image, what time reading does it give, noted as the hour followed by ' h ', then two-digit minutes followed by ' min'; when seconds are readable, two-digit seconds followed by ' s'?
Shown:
8 h 53 min
